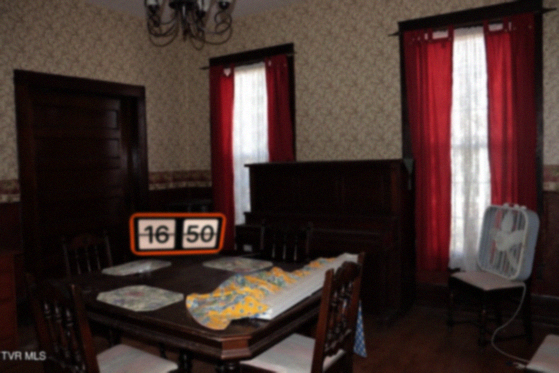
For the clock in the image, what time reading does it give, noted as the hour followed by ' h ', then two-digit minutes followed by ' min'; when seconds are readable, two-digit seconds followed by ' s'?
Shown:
16 h 50 min
